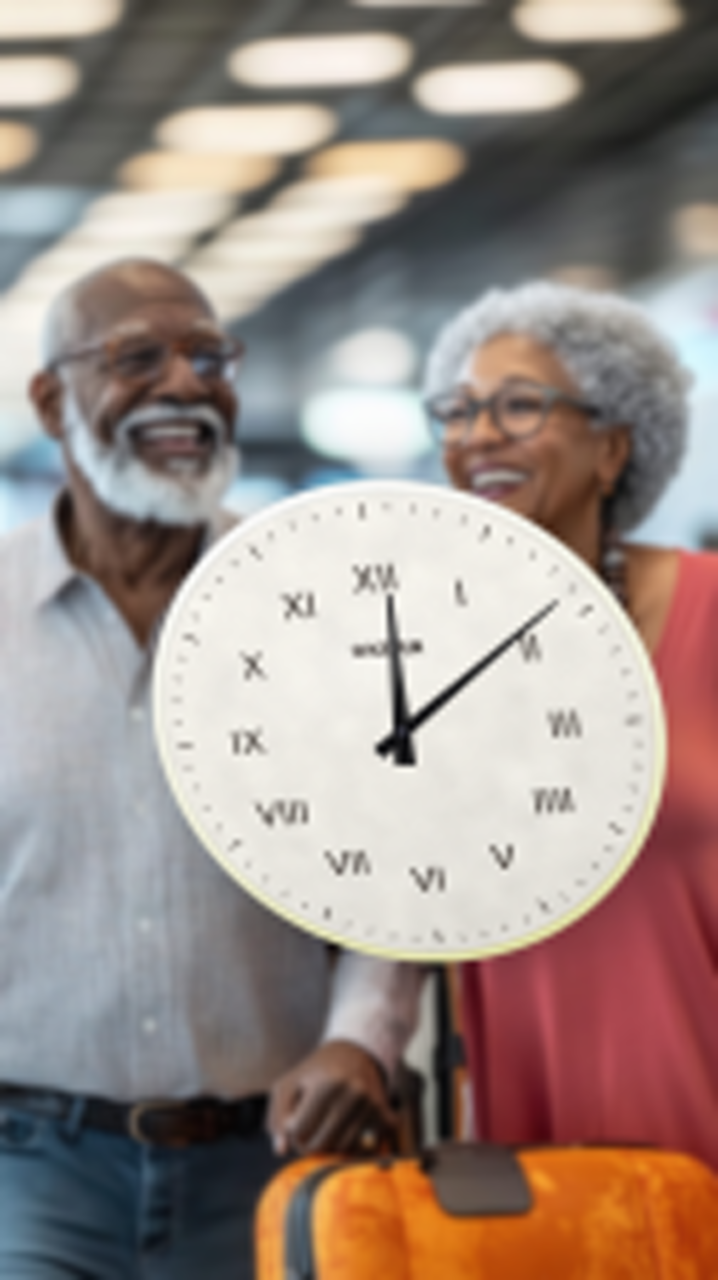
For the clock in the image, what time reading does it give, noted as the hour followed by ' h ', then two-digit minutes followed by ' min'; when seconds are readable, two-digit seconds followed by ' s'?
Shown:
12 h 09 min
